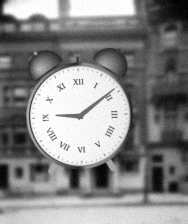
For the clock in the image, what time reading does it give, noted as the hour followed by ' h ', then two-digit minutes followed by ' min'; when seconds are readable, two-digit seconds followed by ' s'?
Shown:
9 h 09 min
